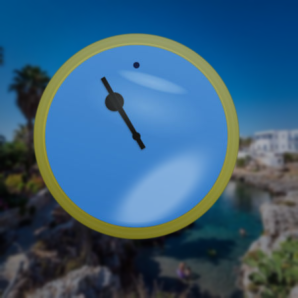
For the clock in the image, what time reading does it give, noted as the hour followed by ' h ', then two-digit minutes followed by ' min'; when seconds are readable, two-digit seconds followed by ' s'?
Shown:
10 h 55 min
